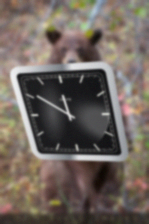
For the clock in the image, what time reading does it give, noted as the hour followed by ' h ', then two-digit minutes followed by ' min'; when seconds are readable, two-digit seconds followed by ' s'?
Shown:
11 h 51 min
